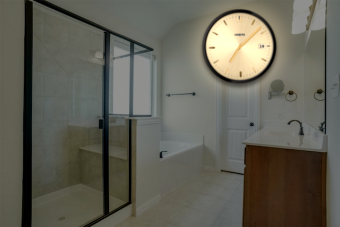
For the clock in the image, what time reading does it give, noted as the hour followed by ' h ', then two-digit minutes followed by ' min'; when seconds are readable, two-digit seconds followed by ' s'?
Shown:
7 h 08 min
